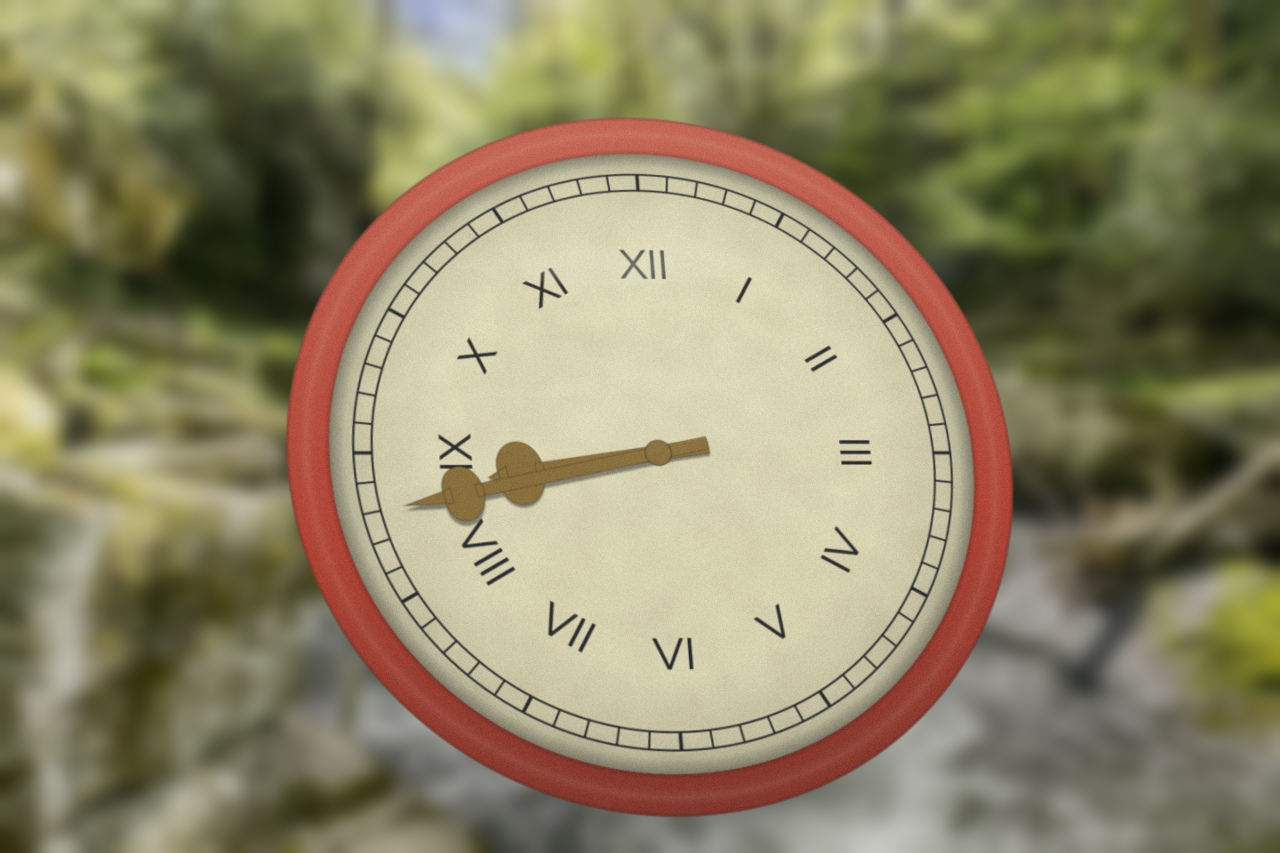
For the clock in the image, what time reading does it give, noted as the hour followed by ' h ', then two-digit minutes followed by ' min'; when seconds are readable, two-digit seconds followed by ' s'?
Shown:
8 h 43 min
